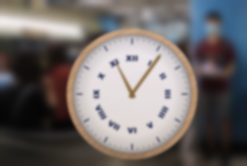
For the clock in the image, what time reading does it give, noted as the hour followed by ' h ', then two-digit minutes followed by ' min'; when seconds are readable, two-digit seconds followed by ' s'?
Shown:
11 h 06 min
